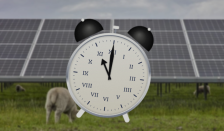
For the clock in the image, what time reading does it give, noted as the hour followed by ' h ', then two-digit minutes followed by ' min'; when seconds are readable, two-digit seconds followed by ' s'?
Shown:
11 h 00 min
